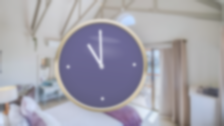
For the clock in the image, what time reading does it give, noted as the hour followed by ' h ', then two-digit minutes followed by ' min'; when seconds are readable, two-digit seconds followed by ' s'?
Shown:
11 h 00 min
